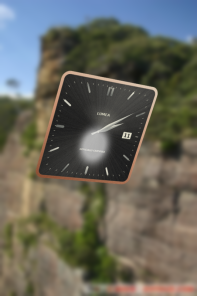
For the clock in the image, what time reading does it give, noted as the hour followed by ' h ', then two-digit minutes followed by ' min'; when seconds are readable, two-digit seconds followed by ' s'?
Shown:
2 h 09 min
